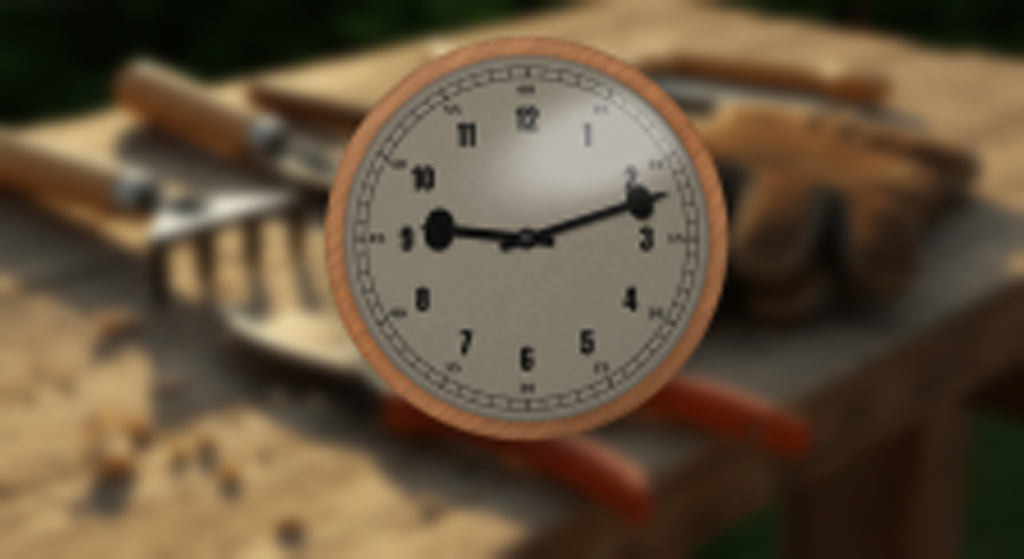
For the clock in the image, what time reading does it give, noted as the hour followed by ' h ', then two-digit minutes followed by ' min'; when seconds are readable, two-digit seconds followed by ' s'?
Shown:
9 h 12 min
